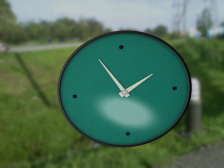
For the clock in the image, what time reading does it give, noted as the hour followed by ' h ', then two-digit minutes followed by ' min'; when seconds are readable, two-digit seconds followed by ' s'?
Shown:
1 h 55 min
